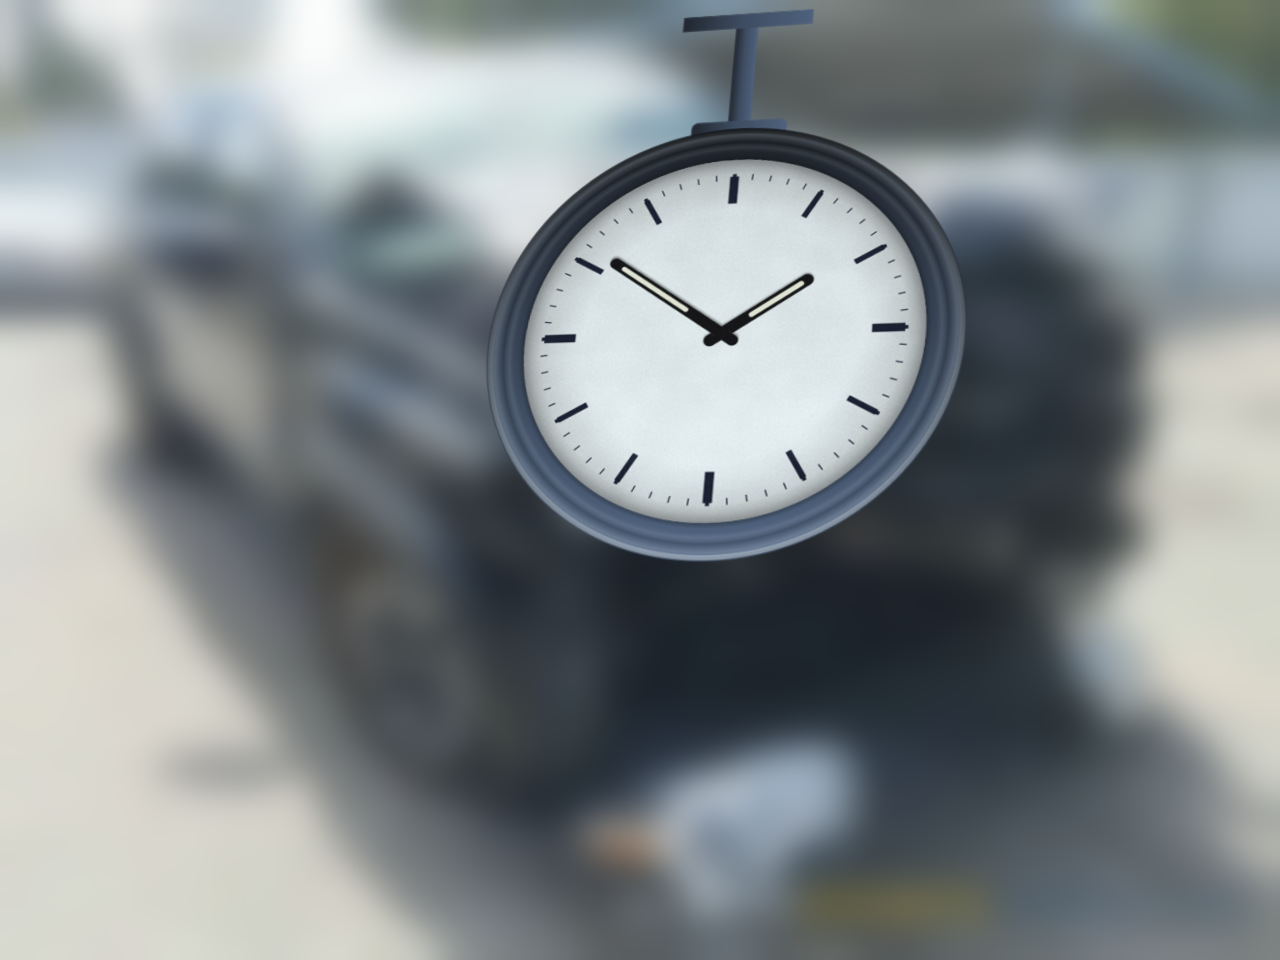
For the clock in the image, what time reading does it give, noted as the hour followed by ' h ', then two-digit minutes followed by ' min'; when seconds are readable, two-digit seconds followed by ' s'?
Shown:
1 h 51 min
